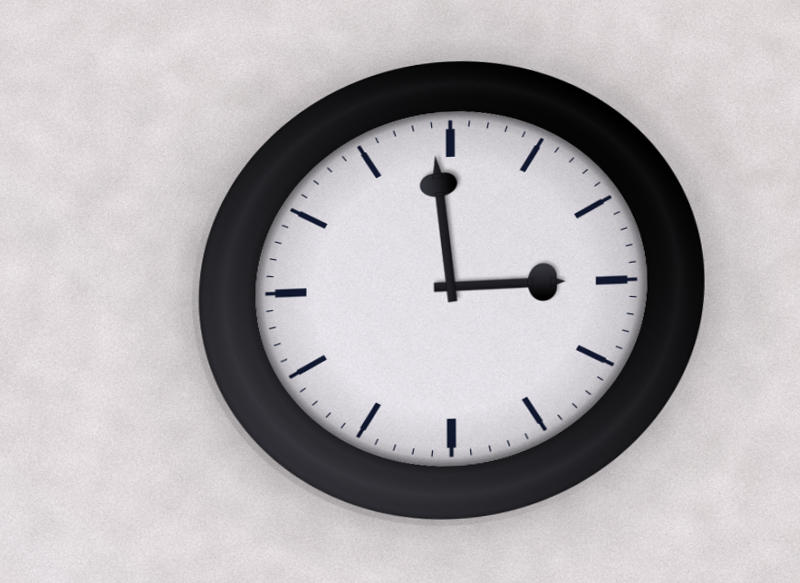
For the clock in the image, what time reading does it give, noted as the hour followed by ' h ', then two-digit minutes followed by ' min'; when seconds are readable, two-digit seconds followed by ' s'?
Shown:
2 h 59 min
